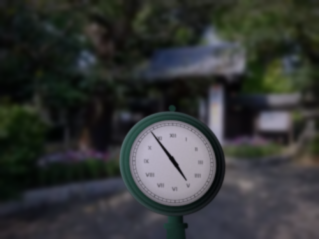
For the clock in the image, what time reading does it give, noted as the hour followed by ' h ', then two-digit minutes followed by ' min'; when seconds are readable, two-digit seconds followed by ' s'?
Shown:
4 h 54 min
